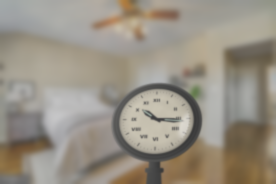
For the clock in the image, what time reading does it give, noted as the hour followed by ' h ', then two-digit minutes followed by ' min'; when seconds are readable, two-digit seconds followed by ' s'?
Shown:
10 h 16 min
